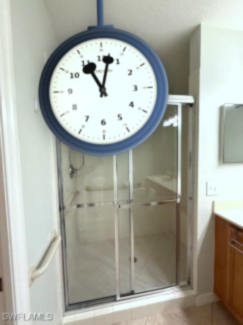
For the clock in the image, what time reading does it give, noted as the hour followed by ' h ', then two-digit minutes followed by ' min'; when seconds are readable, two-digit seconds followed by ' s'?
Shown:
11 h 02 min
